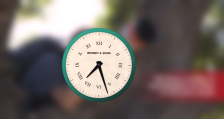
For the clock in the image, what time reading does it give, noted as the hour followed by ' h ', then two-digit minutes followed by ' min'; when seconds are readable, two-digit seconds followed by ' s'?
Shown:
7 h 27 min
